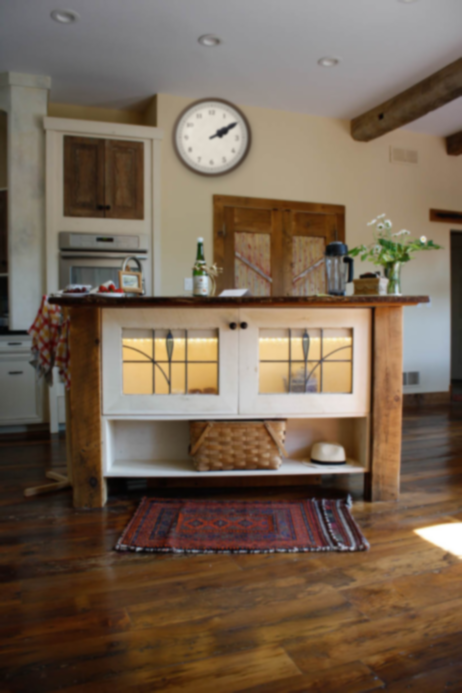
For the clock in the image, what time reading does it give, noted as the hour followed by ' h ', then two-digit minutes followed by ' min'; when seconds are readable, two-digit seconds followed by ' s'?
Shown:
2 h 10 min
